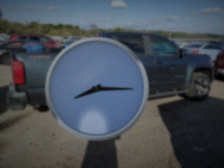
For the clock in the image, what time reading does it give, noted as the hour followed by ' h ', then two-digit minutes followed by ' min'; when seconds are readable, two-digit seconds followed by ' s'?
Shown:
8 h 15 min
